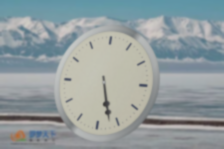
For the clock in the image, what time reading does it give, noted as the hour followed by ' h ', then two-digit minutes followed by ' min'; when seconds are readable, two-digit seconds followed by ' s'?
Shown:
5 h 27 min
